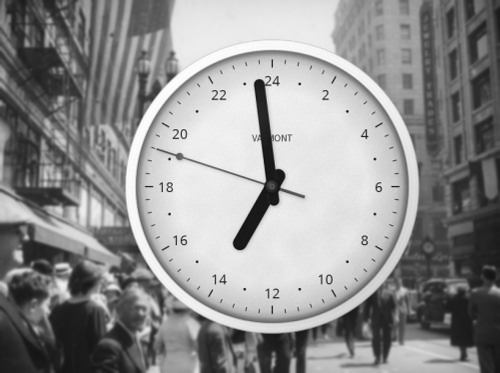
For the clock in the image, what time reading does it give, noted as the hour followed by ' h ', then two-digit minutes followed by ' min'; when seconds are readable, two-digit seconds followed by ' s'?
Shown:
13 h 58 min 48 s
